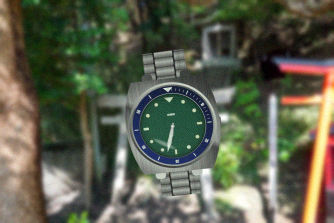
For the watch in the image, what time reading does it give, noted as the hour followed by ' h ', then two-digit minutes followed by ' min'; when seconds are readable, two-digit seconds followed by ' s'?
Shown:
6 h 33 min
